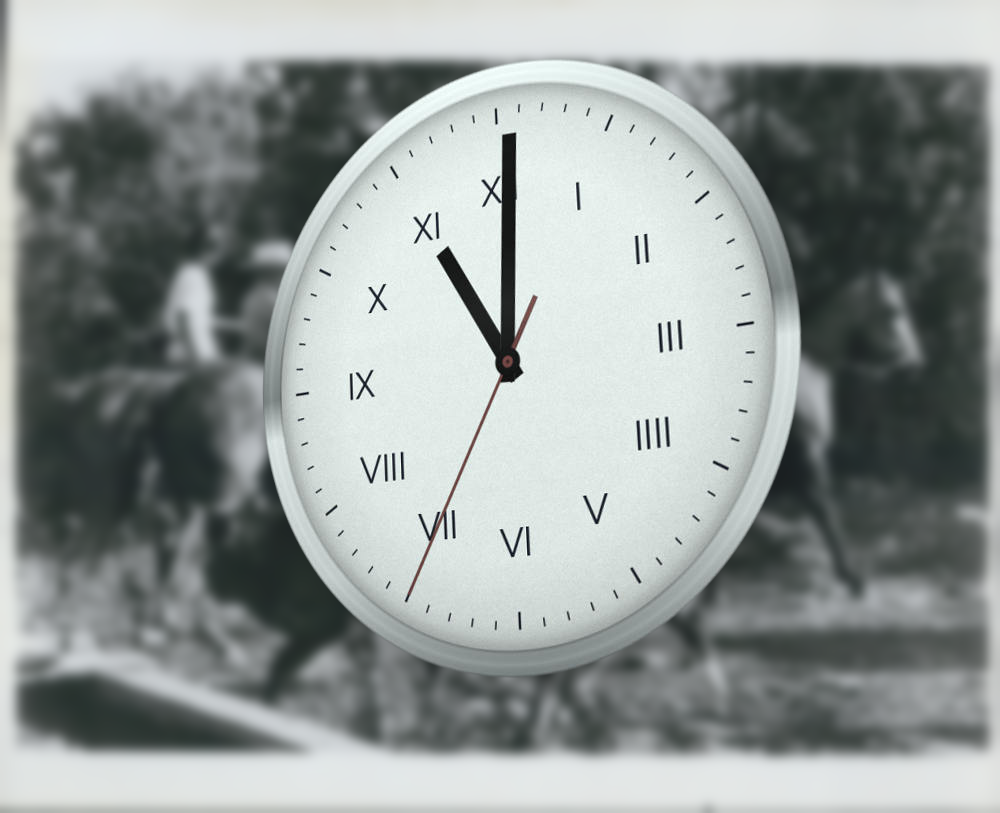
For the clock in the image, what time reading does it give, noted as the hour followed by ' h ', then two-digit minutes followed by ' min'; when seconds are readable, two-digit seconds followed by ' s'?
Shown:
11 h 00 min 35 s
